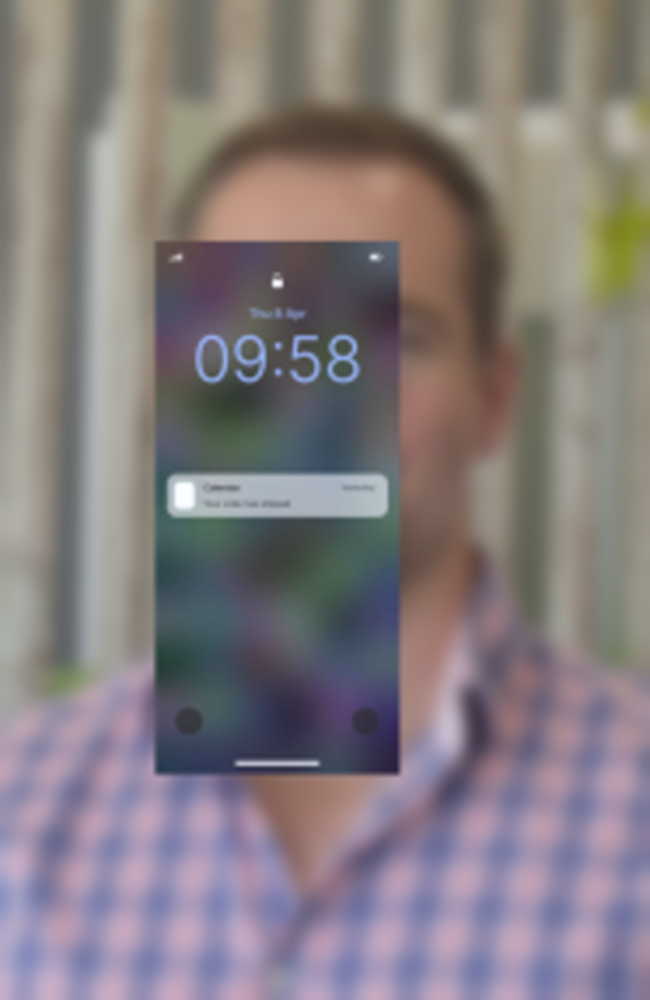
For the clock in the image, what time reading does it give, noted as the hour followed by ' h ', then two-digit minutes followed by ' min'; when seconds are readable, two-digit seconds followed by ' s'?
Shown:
9 h 58 min
